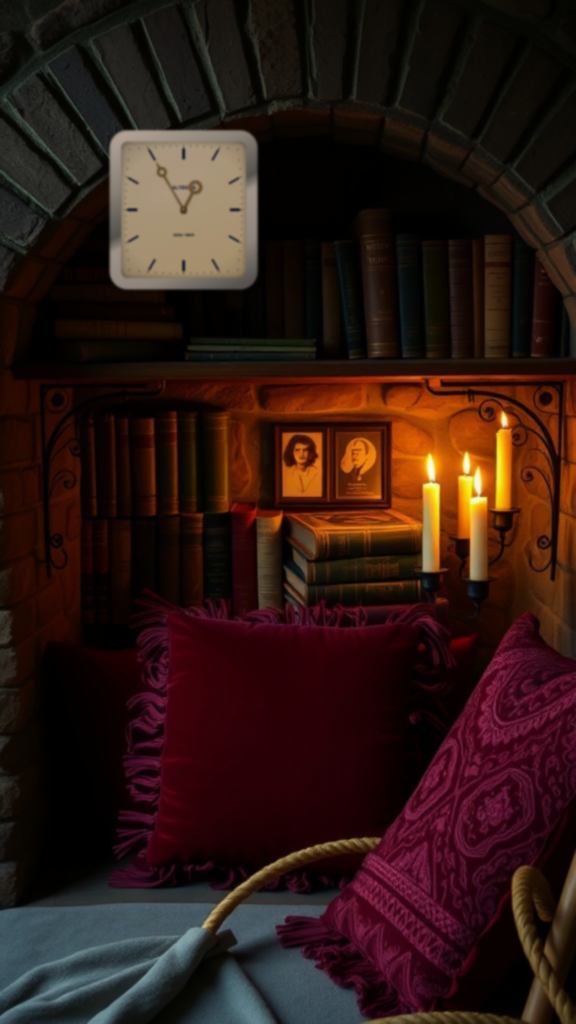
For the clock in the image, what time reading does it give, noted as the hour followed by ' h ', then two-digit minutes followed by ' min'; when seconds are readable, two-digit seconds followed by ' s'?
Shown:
12 h 55 min
